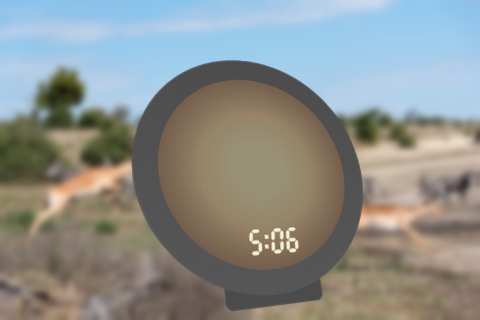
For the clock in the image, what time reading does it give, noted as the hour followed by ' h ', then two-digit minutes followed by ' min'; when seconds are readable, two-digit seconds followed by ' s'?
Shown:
5 h 06 min
